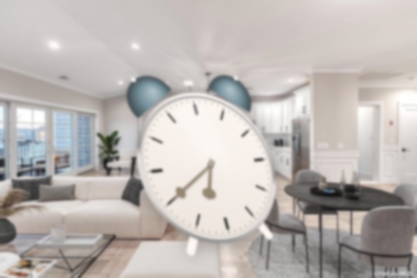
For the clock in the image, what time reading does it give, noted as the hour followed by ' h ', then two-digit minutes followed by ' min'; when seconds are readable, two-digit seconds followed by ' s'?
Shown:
6 h 40 min
